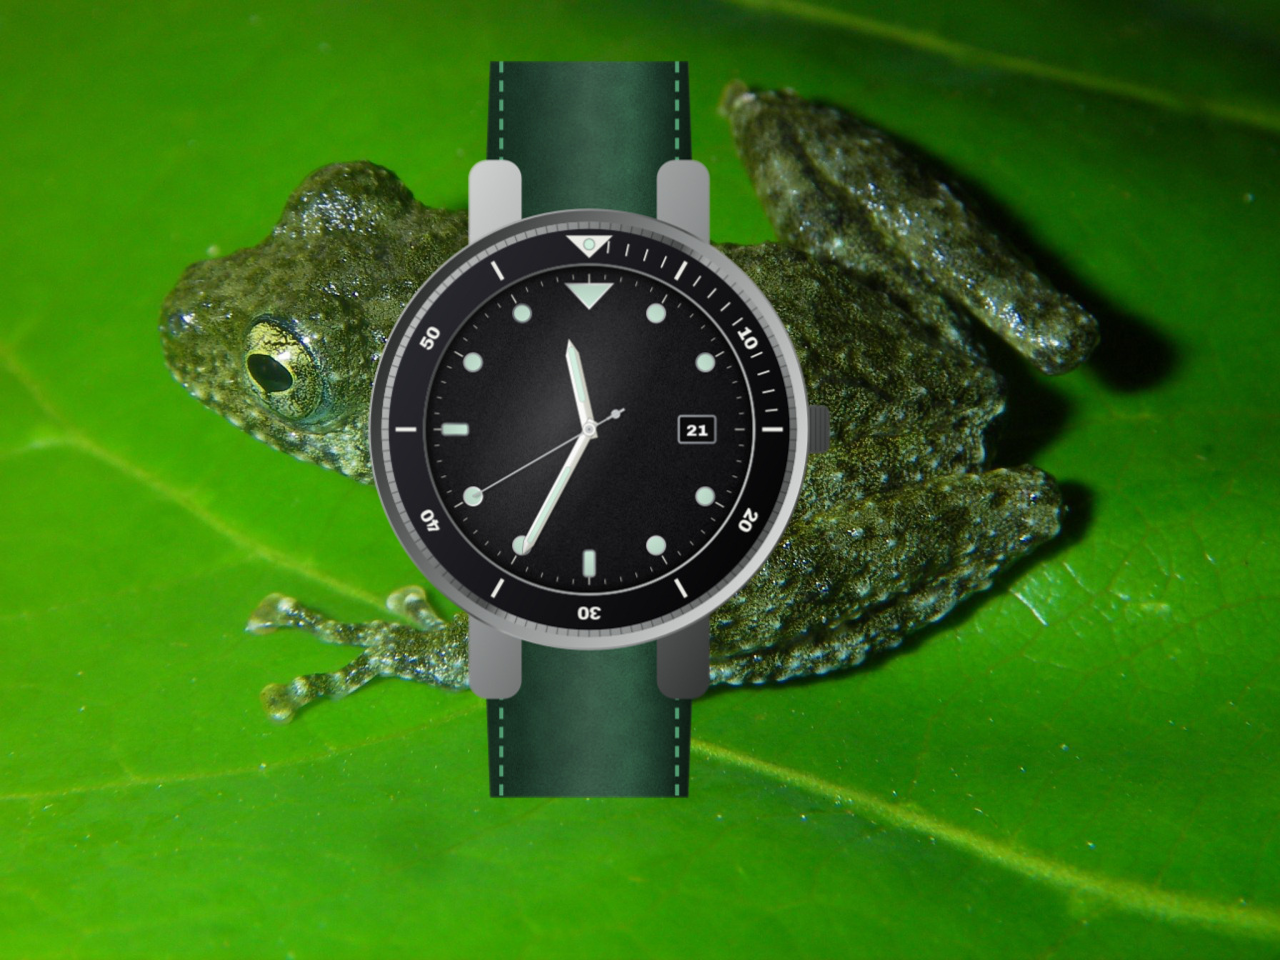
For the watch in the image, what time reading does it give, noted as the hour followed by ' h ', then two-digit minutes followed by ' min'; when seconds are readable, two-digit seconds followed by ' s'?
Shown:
11 h 34 min 40 s
